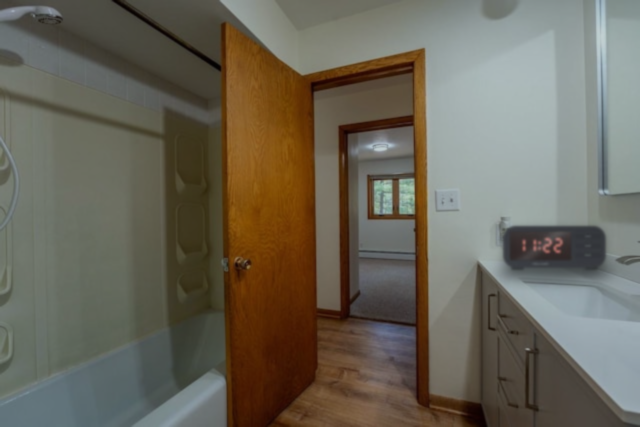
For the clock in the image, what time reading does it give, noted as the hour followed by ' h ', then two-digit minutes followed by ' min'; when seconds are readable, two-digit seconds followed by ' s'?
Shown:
11 h 22 min
